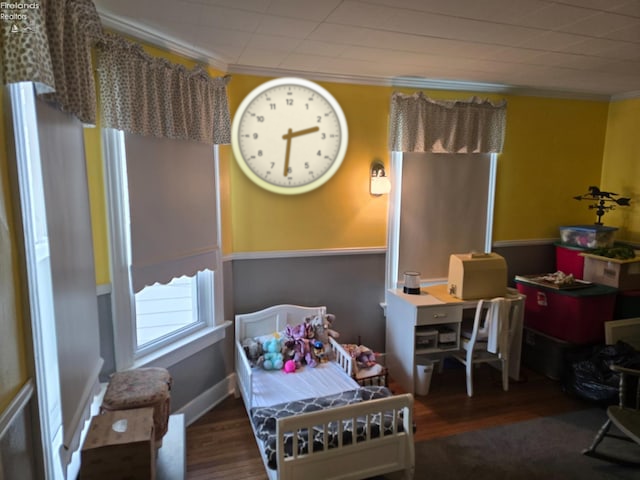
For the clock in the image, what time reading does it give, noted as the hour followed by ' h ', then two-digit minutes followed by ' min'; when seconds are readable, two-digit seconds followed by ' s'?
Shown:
2 h 31 min
